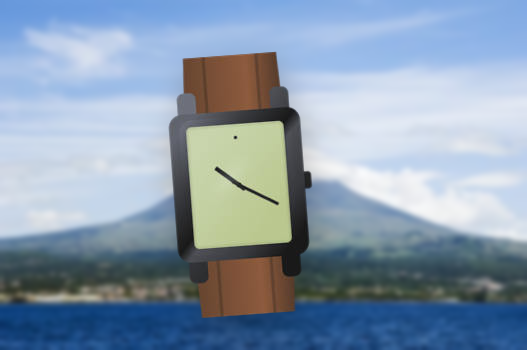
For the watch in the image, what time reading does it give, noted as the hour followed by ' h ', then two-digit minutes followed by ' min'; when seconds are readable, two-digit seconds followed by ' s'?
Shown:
10 h 20 min
